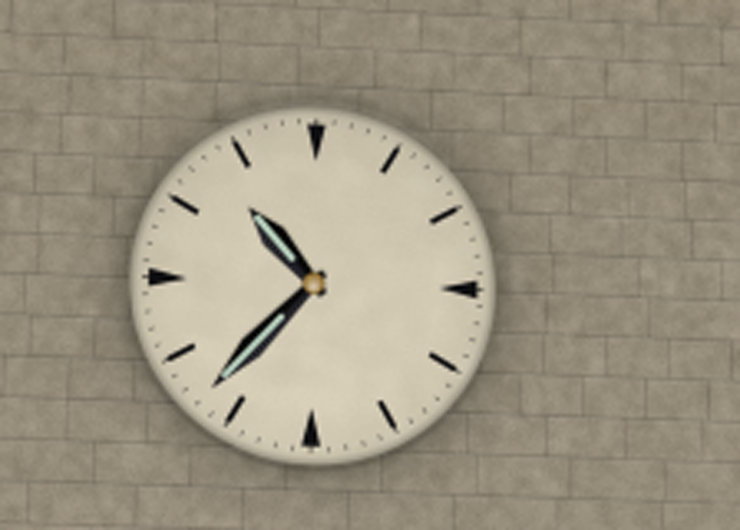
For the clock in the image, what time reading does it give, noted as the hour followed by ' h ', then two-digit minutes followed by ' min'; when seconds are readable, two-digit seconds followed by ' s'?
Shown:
10 h 37 min
